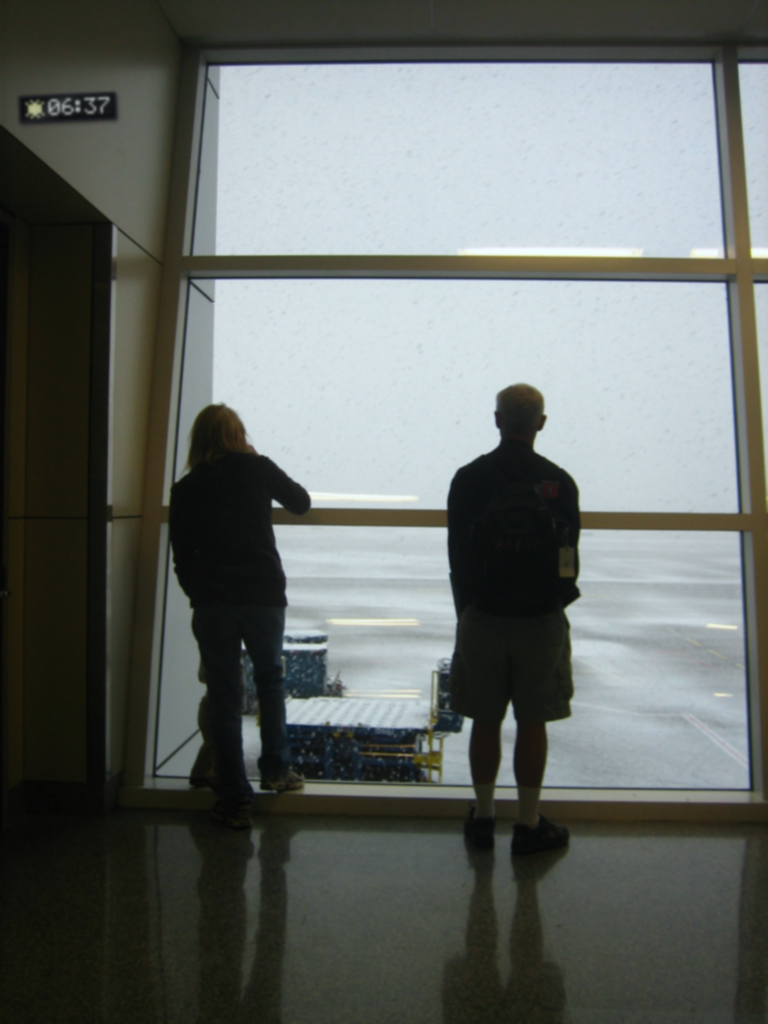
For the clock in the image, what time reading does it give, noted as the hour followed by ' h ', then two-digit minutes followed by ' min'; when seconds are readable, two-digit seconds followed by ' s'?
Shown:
6 h 37 min
